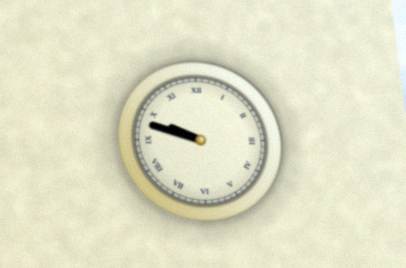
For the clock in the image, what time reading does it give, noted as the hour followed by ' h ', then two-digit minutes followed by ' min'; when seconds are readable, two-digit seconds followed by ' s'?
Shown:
9 h 48 min
